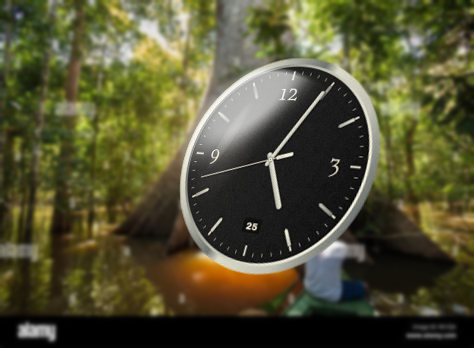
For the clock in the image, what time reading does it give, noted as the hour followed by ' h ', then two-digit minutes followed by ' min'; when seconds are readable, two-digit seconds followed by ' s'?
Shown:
5 h 04 min 42 s
